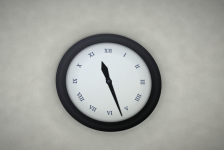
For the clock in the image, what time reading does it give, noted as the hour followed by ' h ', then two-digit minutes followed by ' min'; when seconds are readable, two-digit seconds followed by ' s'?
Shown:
11 h 27 min
